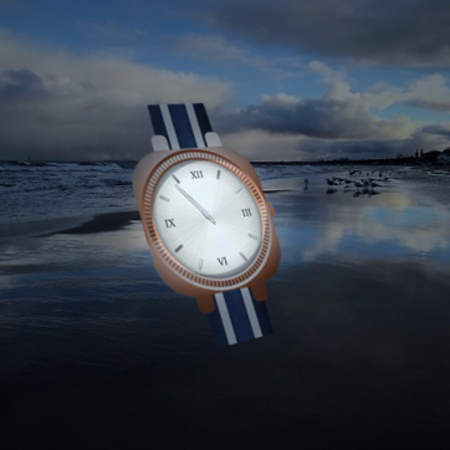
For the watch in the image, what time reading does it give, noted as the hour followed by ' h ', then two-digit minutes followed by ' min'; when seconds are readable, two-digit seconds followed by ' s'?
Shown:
10 h 54 min
